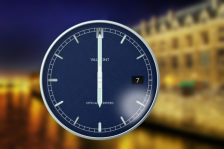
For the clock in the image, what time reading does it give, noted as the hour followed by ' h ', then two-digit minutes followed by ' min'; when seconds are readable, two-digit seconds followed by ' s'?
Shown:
6 h 00 min
